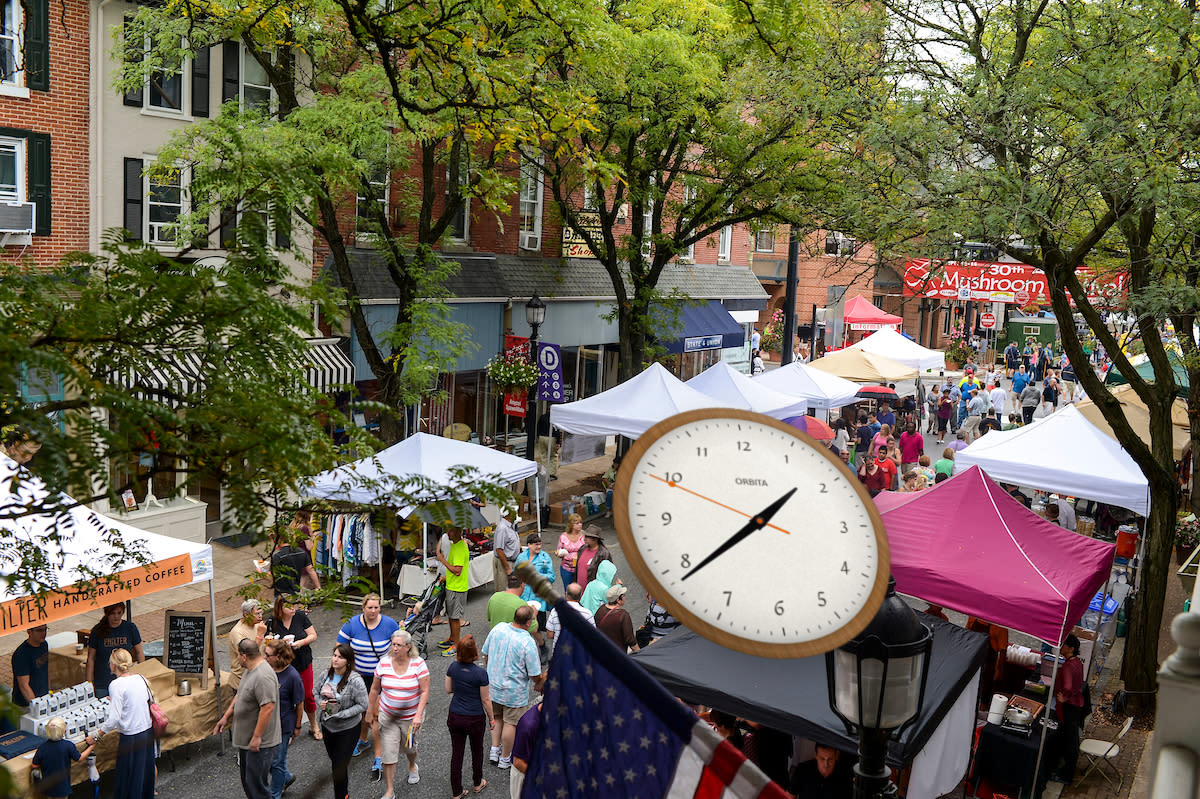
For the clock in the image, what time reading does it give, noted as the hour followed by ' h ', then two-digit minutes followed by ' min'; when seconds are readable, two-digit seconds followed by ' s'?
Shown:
1 h 38 min 49 s
